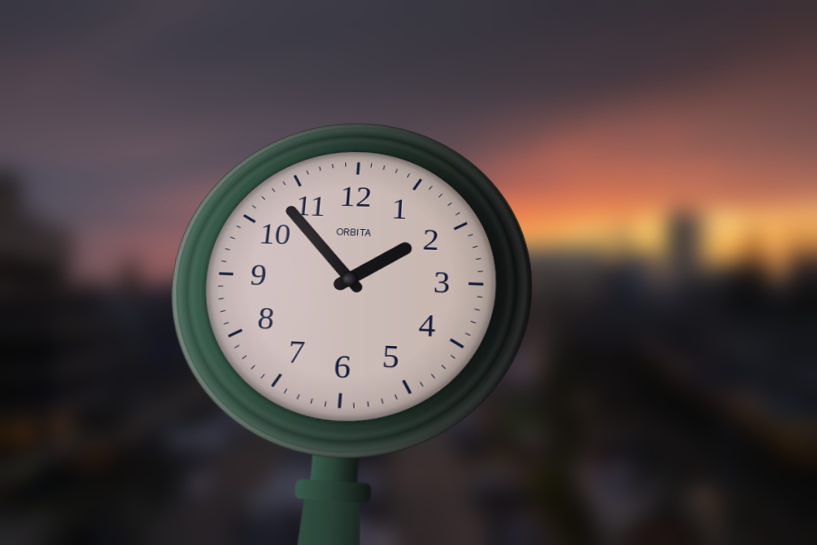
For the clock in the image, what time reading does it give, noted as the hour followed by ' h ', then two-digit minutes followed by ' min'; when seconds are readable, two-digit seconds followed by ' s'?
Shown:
1 h 53 min
